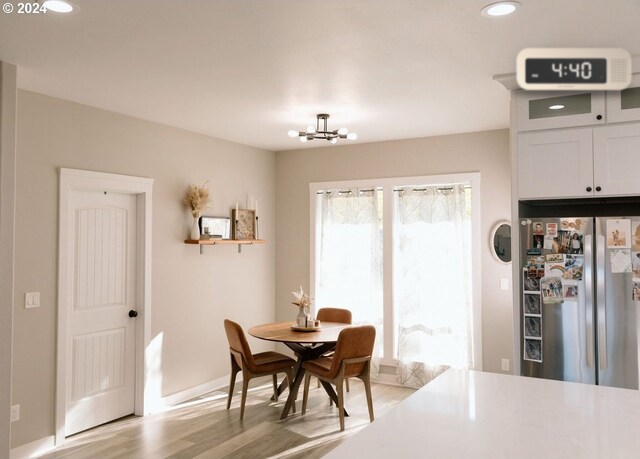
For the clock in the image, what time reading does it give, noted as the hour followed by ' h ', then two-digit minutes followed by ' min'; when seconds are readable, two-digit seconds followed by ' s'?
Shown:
4 h 40 min
